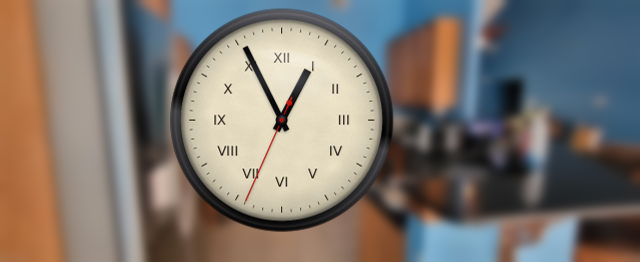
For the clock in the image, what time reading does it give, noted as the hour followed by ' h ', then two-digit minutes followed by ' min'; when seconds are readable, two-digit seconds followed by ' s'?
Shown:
12 h 55 min 34 s
